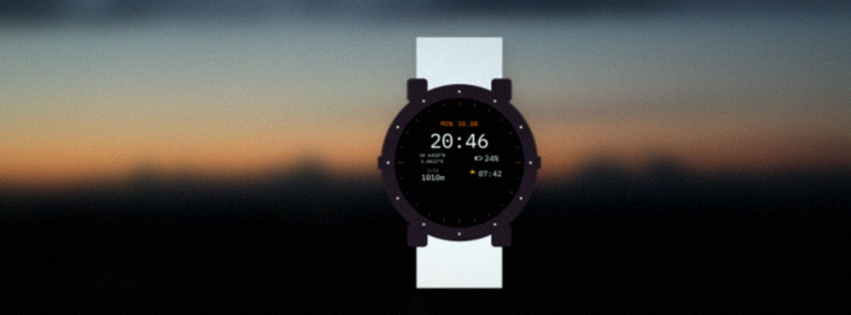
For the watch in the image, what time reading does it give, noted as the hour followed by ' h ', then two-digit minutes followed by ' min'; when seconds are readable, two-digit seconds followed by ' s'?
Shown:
20 h 46 min
